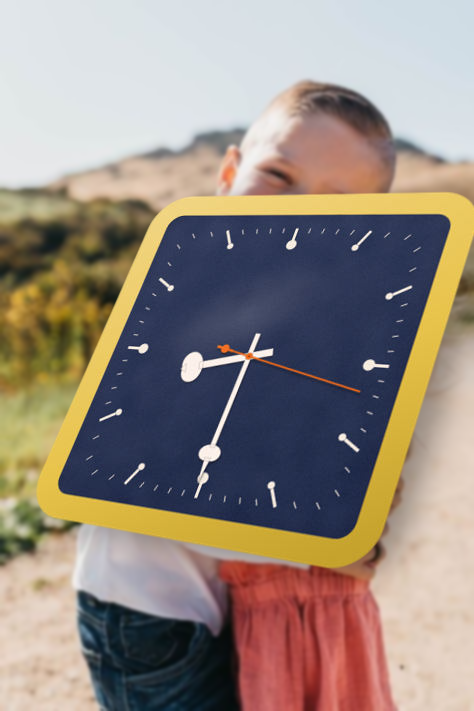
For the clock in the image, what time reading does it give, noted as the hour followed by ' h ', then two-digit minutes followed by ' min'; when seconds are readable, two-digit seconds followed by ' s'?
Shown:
8 h 30 min 17 s
